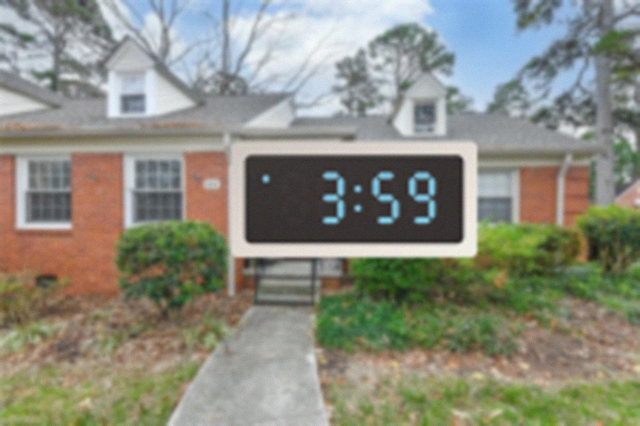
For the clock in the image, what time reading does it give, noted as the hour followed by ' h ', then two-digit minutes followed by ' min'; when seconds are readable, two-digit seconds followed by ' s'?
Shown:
3 h 59 min
